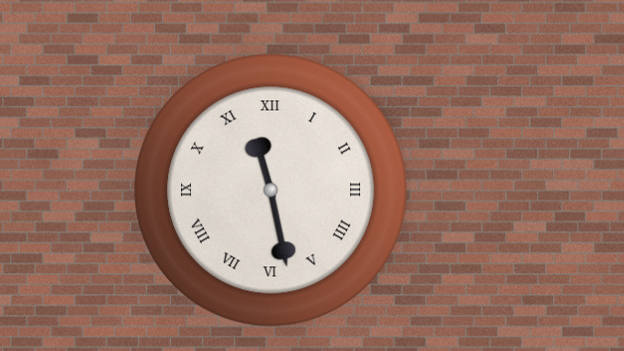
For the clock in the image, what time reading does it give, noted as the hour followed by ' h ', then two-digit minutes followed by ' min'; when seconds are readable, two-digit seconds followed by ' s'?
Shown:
11 h 28 min
